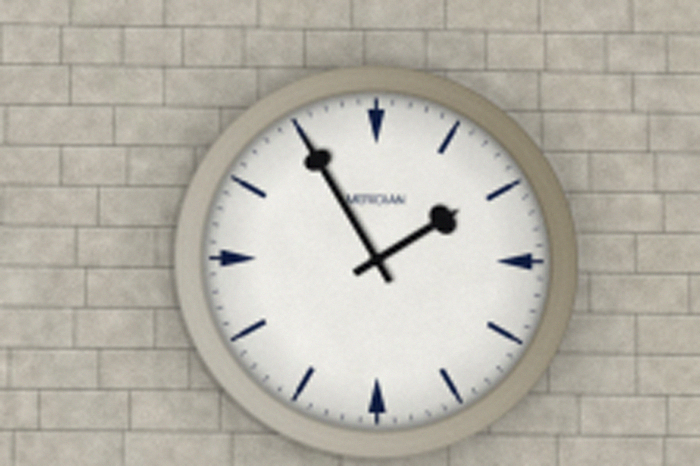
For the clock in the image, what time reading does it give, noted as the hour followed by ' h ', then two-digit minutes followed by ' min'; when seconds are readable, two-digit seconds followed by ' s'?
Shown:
1 h 55 min
